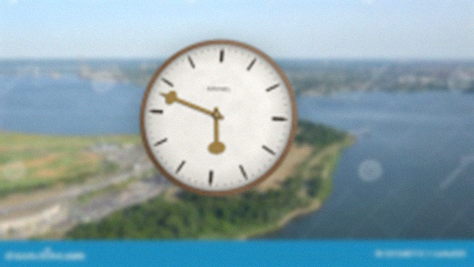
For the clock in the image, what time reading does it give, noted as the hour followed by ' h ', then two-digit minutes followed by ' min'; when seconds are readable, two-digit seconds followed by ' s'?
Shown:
5 h 48 min
